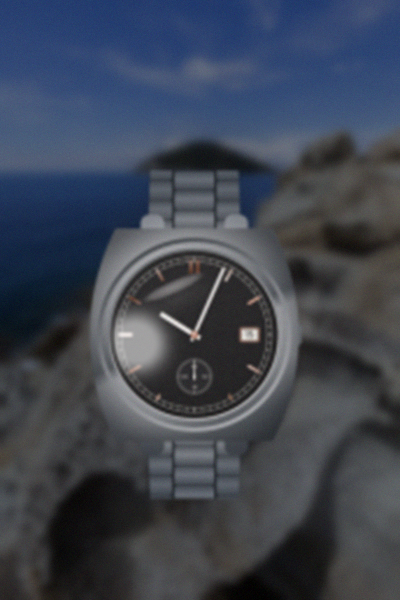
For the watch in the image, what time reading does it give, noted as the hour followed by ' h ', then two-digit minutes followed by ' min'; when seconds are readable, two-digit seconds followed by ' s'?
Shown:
10 h 04 min
